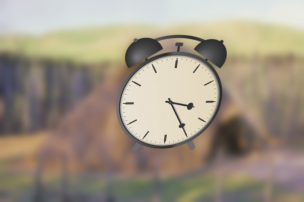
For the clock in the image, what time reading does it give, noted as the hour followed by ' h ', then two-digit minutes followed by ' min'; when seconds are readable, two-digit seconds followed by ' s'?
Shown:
3 h 25 min
